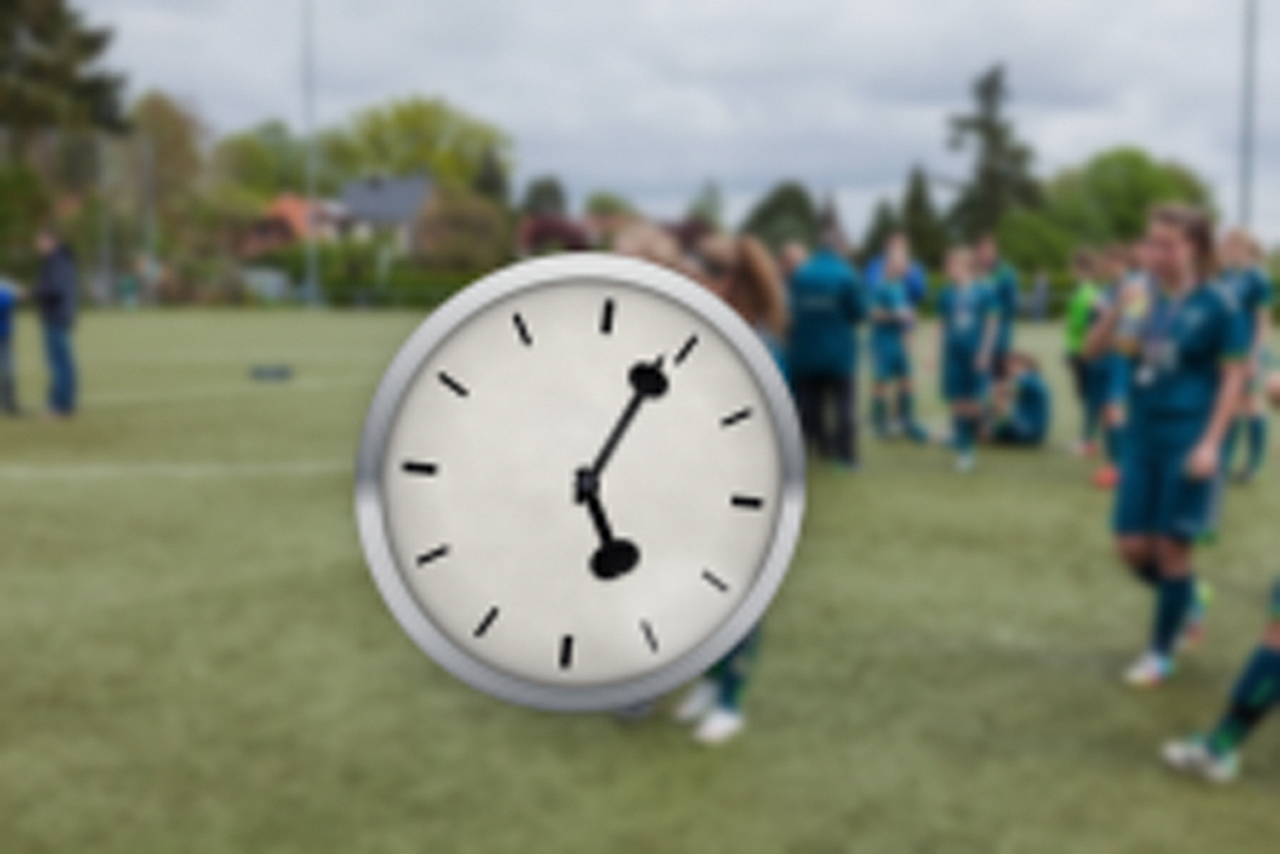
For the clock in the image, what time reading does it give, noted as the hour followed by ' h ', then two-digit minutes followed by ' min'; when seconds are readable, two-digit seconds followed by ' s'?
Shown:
5 h 04 min
